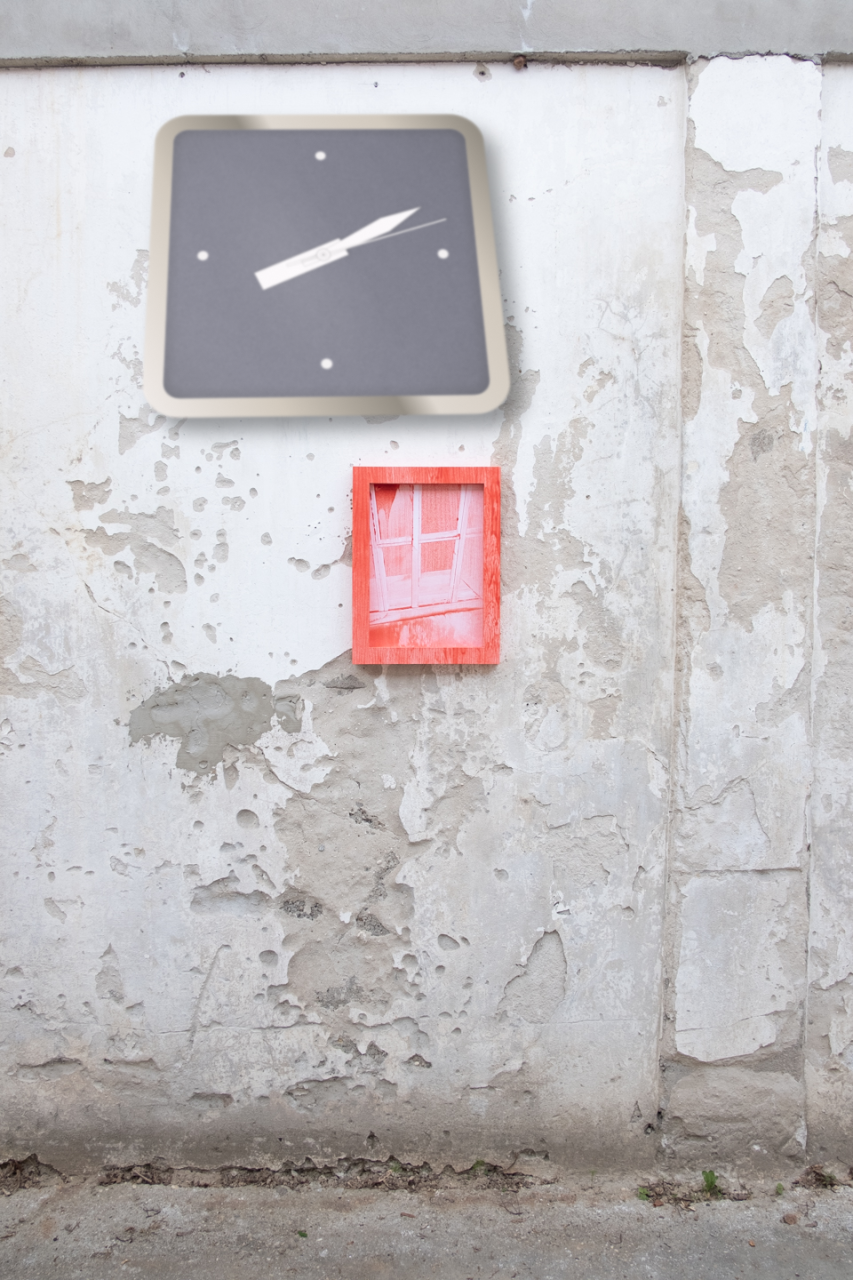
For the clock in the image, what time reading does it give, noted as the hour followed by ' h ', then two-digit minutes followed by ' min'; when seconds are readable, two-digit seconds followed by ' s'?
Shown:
8 h 10 min 12 s
